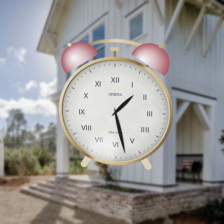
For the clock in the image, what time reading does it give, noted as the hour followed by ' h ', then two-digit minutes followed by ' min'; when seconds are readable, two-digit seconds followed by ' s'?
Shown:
1 h 28 min
